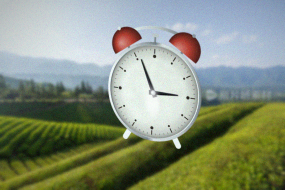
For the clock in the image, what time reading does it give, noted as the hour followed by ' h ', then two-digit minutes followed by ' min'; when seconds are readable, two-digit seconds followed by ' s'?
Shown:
2 h 56 min
